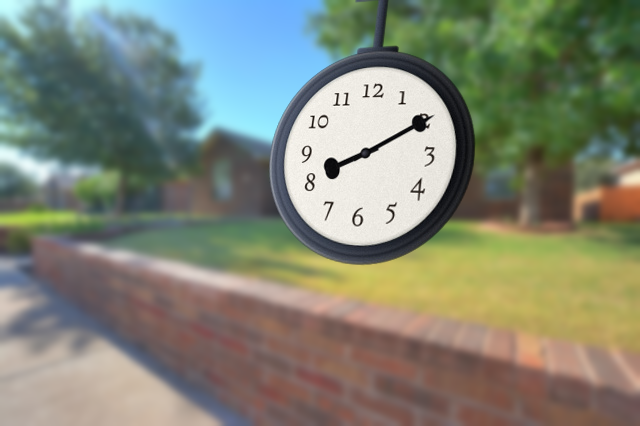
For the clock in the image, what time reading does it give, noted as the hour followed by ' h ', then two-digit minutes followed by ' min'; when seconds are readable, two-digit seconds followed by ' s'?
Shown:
8 h 10 min
